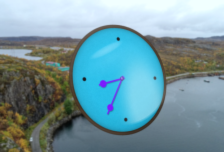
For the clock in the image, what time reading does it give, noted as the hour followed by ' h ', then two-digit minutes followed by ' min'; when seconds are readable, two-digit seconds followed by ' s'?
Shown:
8 h 35 min
